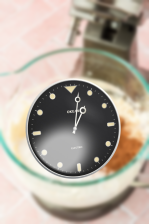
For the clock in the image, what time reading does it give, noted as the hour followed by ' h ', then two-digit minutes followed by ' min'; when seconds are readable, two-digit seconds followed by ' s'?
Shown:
1 h 02 min
